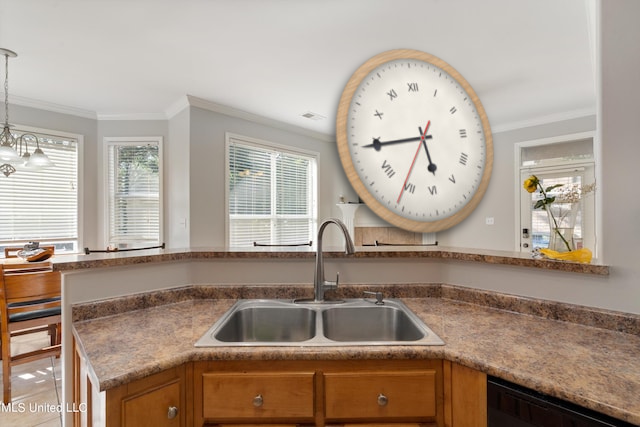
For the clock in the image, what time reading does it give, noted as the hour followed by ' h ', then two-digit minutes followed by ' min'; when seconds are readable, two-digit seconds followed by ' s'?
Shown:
5 h 44 min 36 s
